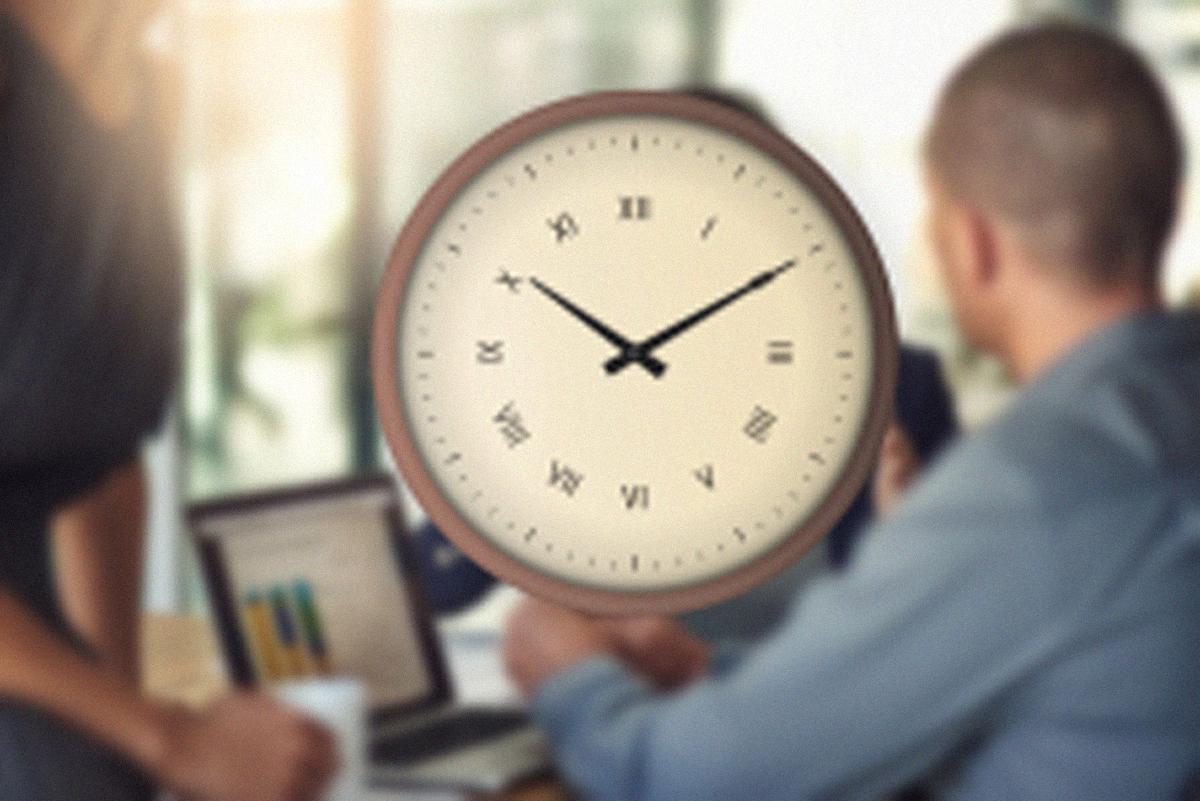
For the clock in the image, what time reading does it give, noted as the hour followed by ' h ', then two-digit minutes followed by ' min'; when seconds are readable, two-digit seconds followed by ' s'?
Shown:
10 h 10 min
